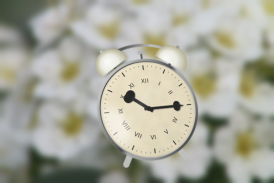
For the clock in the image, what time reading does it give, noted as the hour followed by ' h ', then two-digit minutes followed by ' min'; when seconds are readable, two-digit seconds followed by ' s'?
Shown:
10 h 15 min
